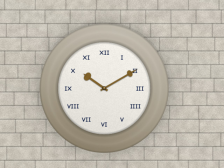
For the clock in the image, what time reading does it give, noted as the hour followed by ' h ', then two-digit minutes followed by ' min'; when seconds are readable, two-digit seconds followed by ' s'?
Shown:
10 h 10 min
